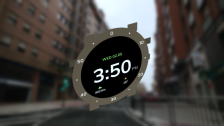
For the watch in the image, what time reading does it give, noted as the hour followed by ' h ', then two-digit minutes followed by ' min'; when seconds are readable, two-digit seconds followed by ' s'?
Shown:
3 h 50 min
